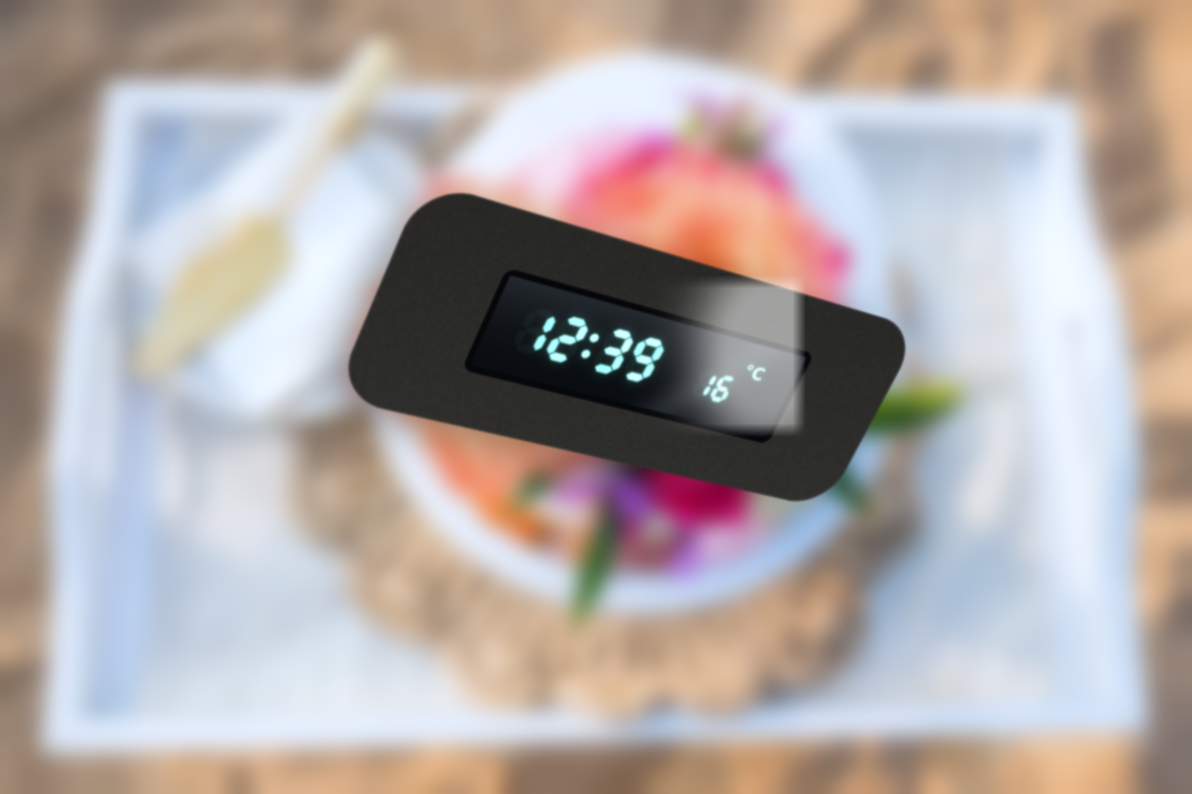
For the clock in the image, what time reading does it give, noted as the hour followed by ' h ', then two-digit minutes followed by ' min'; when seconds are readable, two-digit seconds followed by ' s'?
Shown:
12 h 39 min
